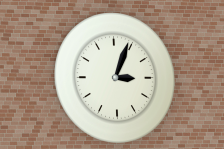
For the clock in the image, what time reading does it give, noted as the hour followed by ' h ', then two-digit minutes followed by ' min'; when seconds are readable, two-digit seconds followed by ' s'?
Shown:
3 h 04 min
